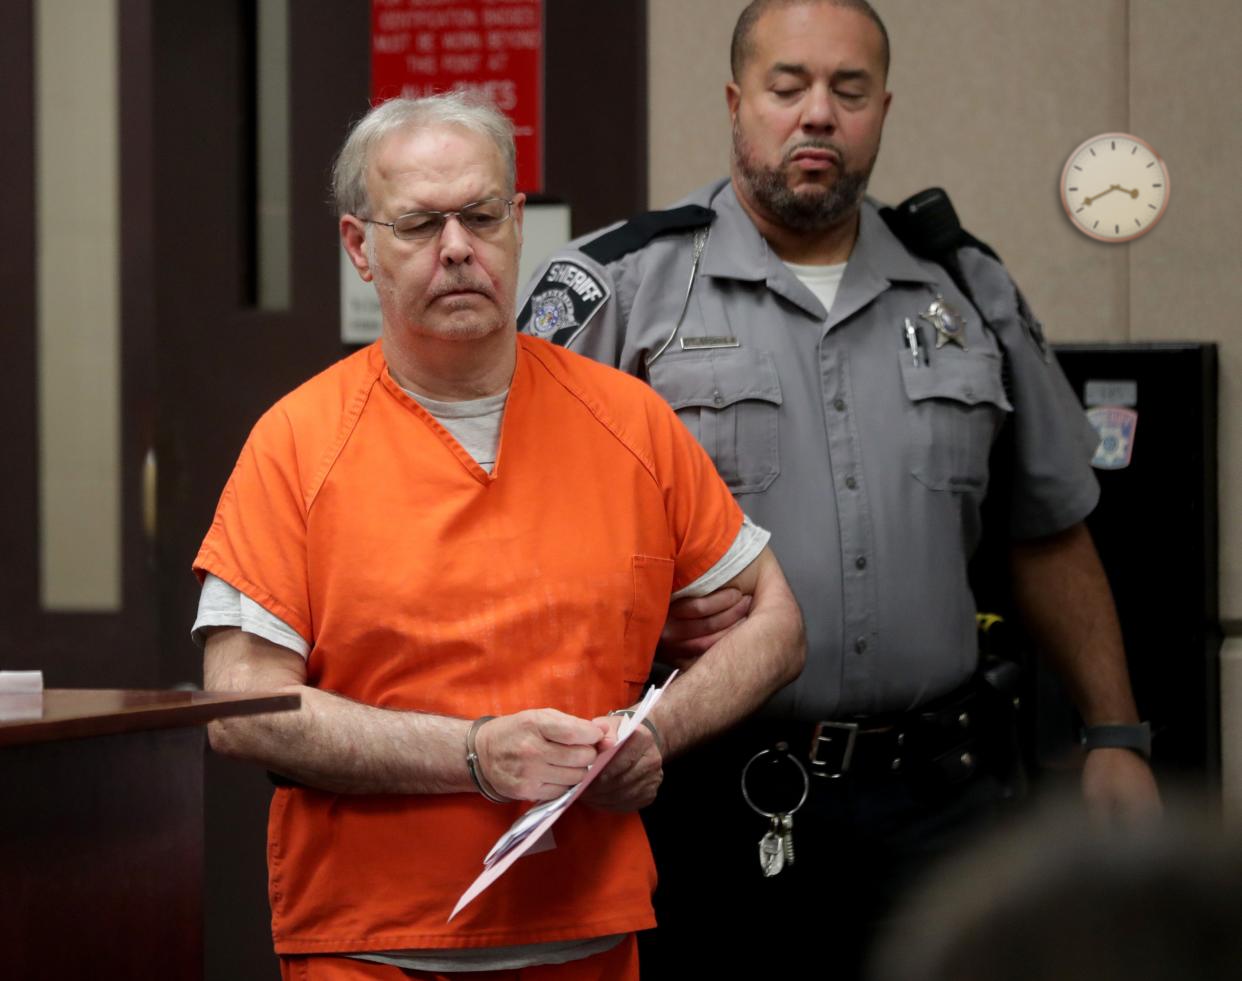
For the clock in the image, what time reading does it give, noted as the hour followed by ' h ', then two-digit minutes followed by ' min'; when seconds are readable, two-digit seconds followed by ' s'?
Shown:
3 h 41 min
